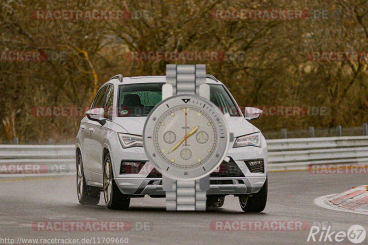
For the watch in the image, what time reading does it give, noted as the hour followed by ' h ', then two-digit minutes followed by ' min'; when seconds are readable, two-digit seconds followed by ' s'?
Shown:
1 h 38 min
